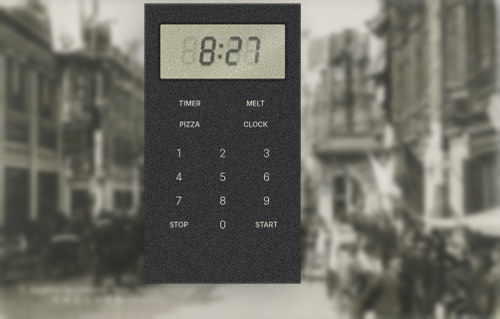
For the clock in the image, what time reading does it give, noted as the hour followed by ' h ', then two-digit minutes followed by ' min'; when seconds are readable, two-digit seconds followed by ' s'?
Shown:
8 h 27 min
